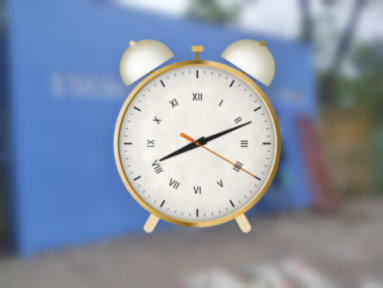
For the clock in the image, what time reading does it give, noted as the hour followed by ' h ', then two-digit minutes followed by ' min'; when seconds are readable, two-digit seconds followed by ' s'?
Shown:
8 h 11 min 20 s
